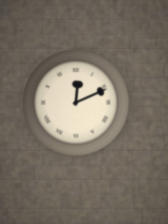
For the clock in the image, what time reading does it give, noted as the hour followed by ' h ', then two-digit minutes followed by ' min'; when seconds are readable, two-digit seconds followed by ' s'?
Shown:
12 h 11 min
